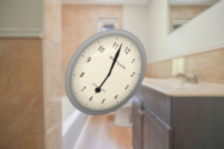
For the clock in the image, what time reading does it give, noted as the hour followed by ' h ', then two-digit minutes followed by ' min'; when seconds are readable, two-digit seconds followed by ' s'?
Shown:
5 h 57 min
